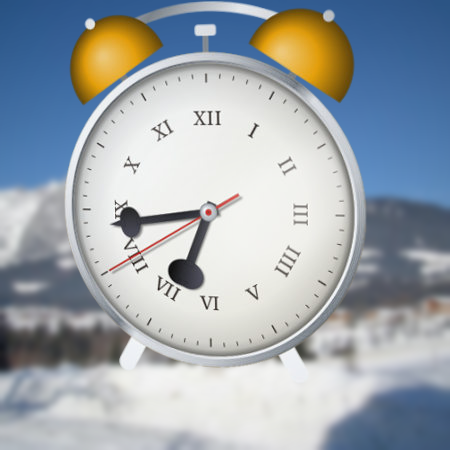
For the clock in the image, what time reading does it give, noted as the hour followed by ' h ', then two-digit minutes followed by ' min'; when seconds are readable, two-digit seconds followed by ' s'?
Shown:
6 h 43 min 40 s
